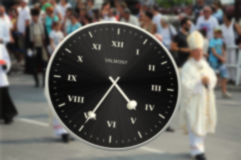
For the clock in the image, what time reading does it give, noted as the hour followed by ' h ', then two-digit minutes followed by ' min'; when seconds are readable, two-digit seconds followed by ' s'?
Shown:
4 h 35 min
